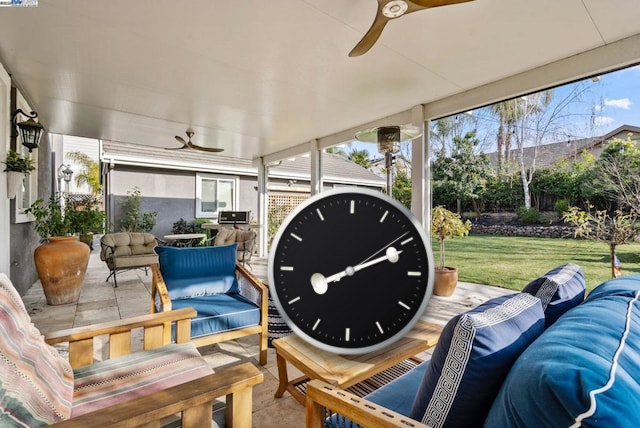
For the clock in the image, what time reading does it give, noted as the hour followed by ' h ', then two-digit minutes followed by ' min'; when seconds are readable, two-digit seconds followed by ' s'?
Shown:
8 h 11 min 09 s
